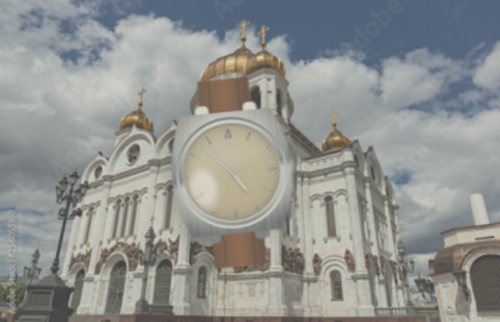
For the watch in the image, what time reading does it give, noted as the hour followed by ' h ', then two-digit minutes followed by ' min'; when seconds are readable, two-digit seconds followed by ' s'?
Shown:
4 h 53 min
